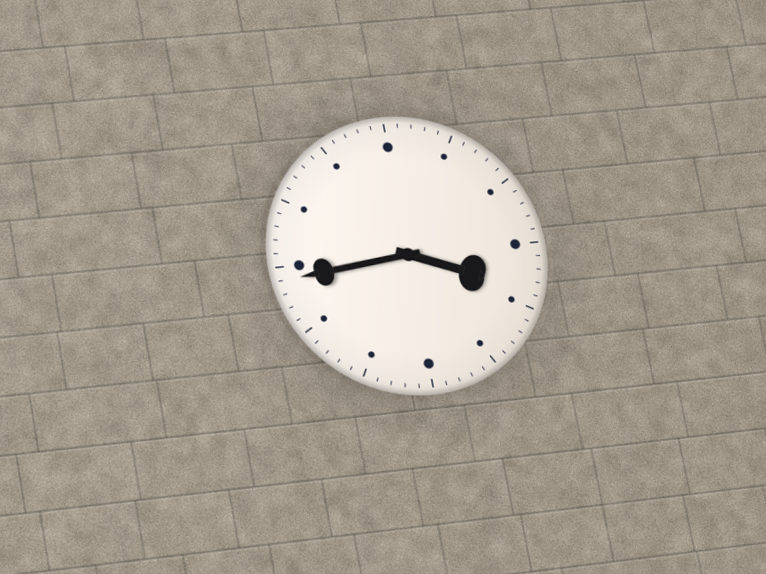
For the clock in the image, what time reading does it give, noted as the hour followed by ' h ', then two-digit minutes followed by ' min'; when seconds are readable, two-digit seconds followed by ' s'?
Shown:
3 h 44 min
